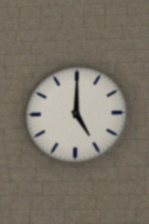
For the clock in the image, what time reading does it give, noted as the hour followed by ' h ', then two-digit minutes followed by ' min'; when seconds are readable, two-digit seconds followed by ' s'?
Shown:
5 h 00 min
